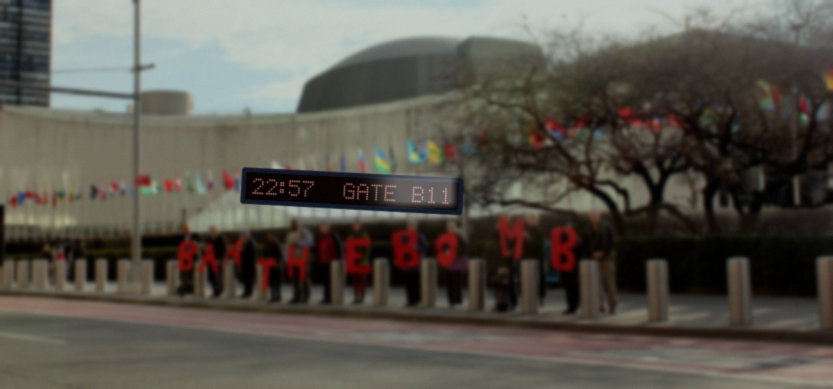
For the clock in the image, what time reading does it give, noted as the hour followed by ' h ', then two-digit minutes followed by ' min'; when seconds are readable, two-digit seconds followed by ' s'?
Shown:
22 h 57 min
